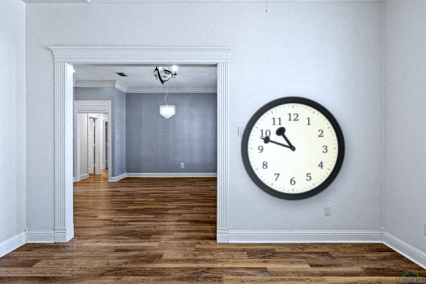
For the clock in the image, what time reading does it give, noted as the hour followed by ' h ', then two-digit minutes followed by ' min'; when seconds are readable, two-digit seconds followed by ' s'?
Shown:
10 h 48 min
